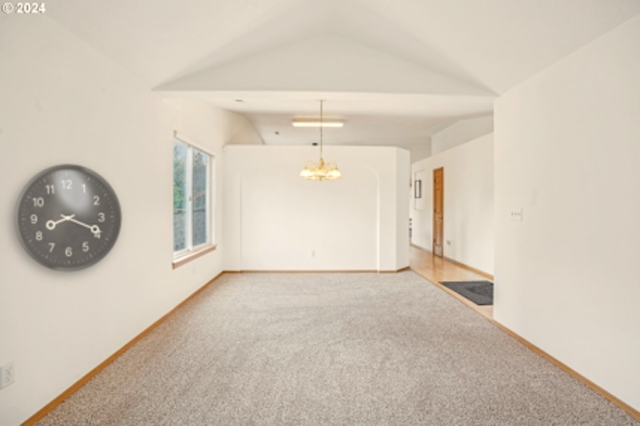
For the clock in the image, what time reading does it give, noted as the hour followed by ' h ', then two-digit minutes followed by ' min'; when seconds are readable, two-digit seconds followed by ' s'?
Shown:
8 h 19 min
